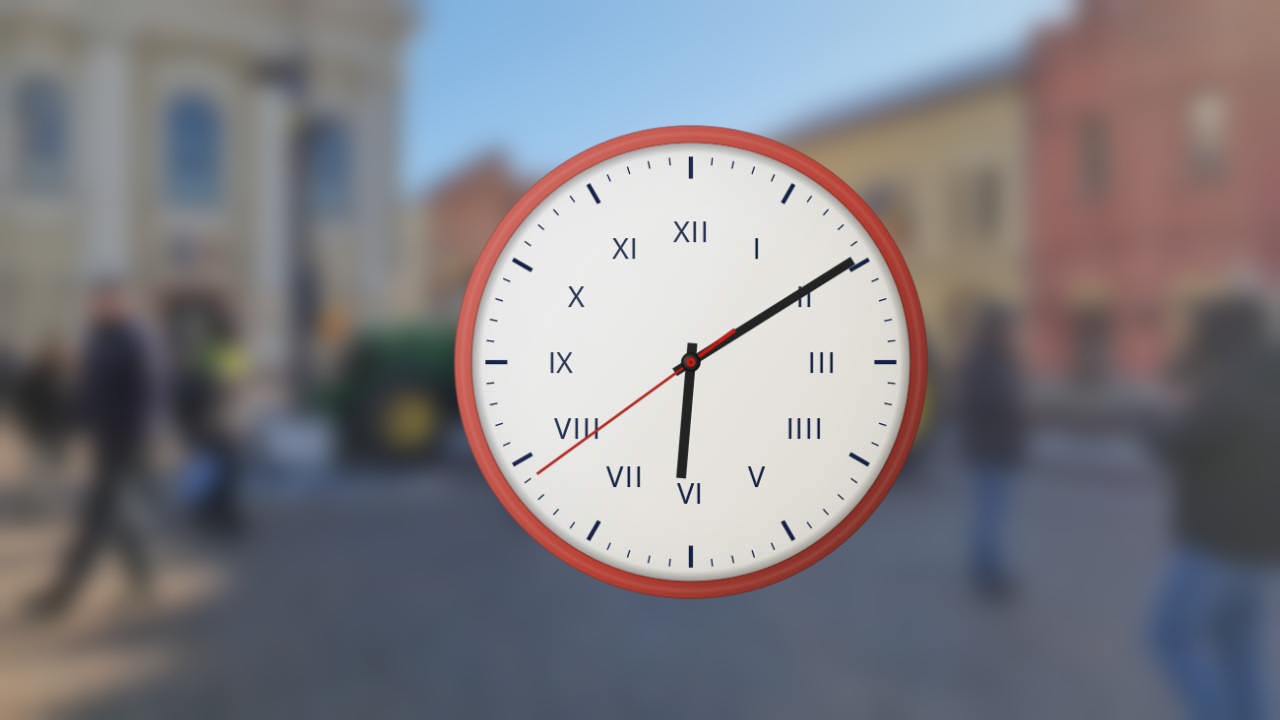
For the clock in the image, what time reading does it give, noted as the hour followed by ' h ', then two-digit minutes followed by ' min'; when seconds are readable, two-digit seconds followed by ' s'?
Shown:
6 h 09 min 39 s
